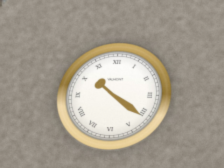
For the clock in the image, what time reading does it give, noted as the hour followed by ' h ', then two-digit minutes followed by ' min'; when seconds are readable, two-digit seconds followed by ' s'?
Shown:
10 h 21 min
